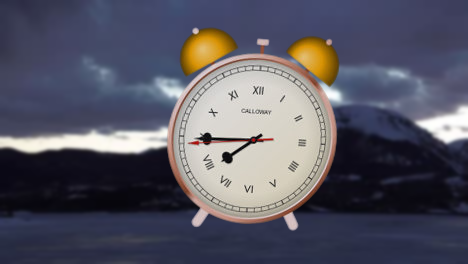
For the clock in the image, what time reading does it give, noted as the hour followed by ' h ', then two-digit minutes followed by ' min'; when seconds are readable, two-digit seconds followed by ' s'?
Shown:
7 h 44 min 44 s
